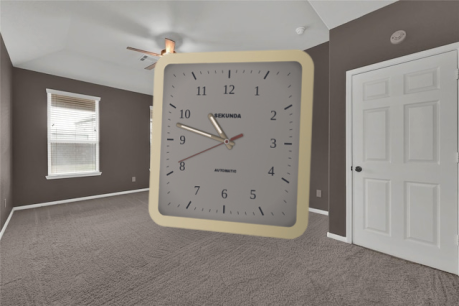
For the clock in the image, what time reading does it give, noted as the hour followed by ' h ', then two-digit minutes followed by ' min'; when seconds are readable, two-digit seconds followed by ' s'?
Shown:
10 h 47 min 41 s
